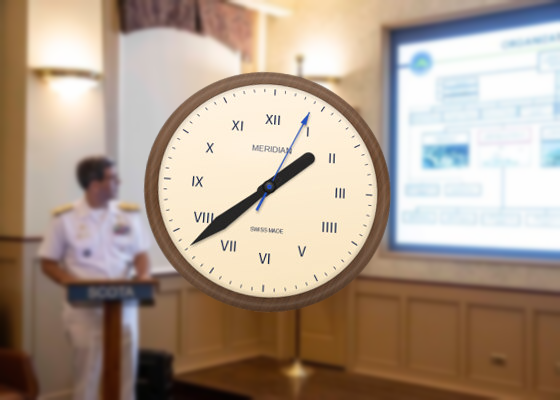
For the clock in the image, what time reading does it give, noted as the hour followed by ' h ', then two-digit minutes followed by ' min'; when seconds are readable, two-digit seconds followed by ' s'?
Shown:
1 h 38 min 04 s
